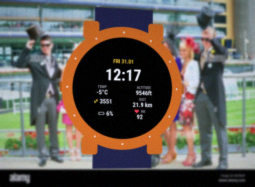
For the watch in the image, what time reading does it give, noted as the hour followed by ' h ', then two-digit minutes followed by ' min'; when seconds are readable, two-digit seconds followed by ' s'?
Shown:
12 h 17 min
